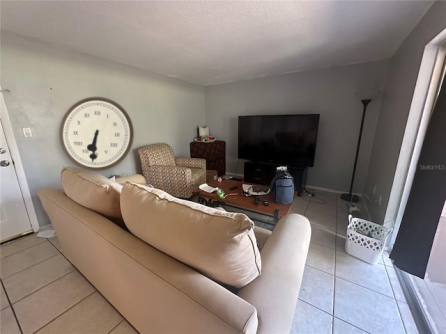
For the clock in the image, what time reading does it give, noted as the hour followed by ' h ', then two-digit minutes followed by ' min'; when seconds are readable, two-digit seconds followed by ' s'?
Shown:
6 h 31 min
